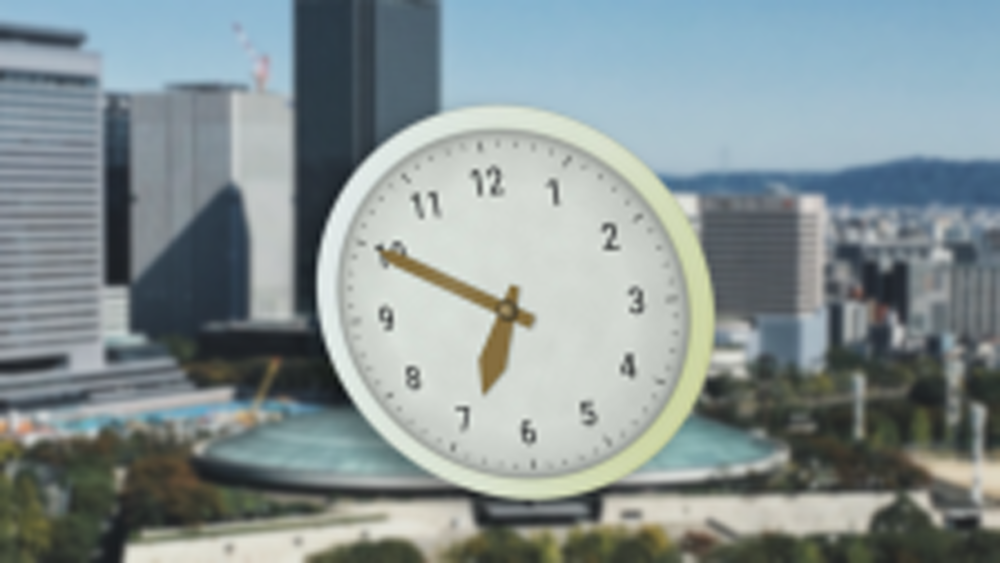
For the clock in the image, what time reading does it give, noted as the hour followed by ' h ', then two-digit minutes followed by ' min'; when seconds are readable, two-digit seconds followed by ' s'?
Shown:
6 h 50 min
